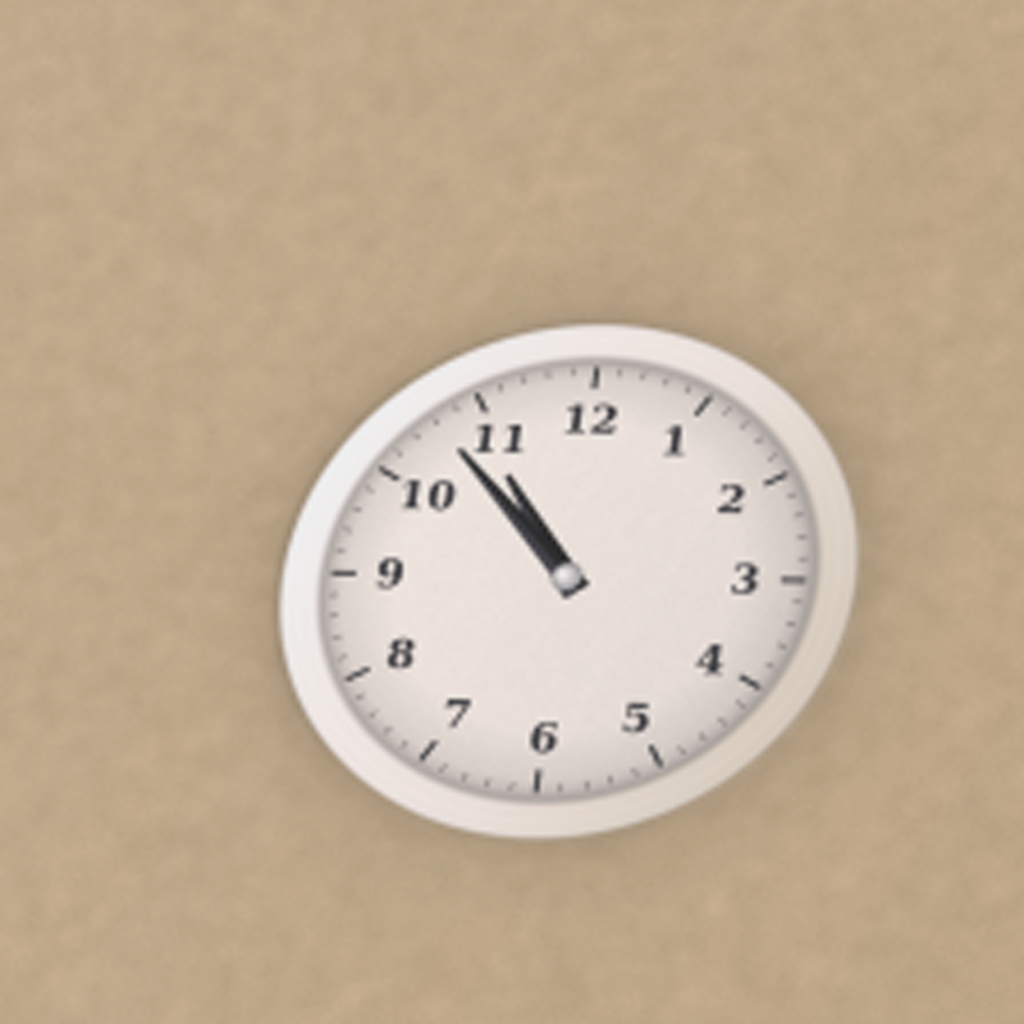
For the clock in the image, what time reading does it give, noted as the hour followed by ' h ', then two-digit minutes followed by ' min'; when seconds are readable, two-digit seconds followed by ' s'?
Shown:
10 h 53 min
